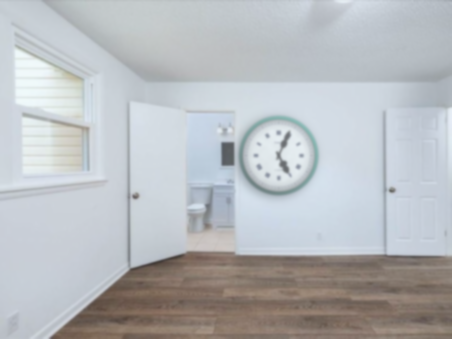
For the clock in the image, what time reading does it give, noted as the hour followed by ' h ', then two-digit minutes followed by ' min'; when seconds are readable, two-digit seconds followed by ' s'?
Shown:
5 h 04 min
